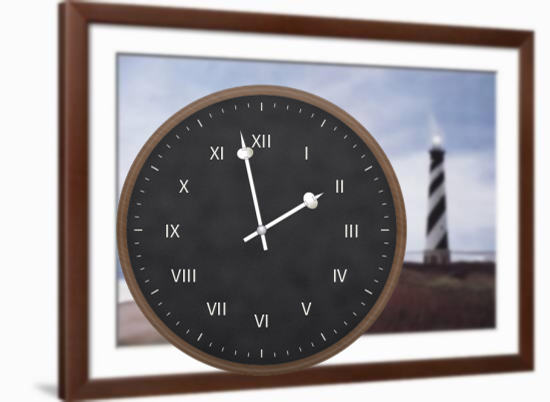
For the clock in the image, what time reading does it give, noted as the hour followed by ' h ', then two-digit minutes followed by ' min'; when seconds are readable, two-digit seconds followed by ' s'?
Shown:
1 h 58 min
